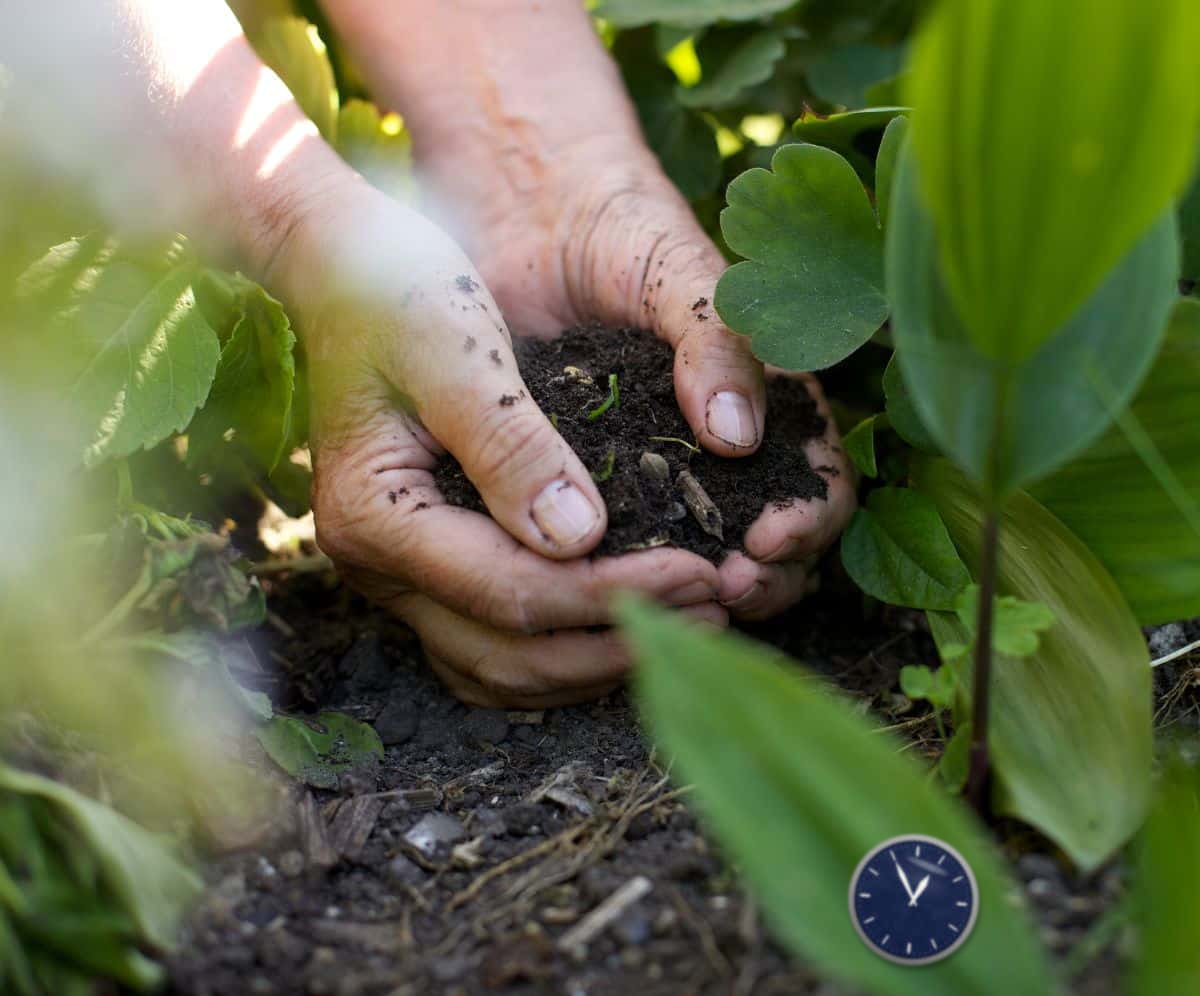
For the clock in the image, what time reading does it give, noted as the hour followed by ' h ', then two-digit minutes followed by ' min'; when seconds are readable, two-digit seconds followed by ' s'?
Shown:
12 h 55 min
